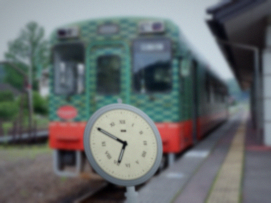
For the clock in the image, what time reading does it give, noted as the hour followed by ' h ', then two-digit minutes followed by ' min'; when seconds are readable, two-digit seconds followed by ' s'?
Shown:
6 h 50 min
